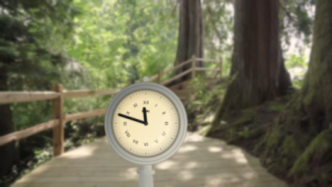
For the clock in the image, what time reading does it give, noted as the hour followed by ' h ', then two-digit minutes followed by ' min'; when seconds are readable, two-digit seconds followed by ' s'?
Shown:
11 h 48 min
